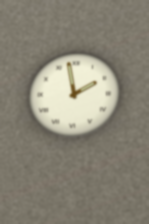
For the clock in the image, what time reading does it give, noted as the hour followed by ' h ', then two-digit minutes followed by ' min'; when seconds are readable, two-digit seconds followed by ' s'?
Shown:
1 h 58 min
